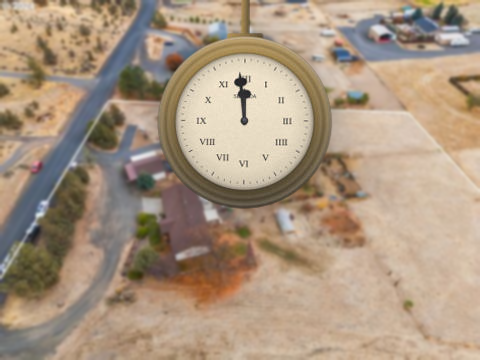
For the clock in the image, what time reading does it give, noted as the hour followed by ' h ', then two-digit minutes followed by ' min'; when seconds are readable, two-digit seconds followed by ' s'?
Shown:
11 h 59 min
